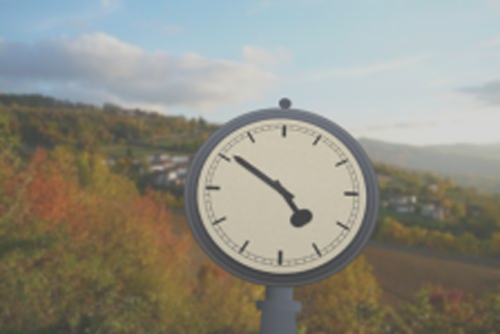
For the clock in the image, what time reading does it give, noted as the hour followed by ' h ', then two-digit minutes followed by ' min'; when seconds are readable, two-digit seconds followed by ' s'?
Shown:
4 h 51 min
